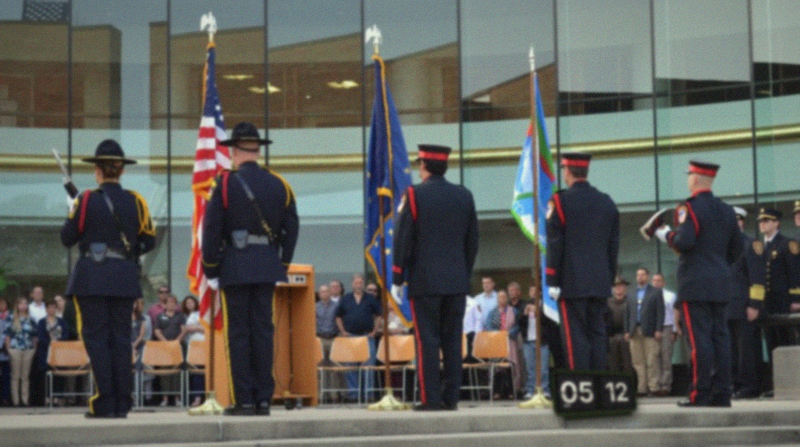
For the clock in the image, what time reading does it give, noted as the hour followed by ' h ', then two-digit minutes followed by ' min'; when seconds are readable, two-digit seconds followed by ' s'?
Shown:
5 h 12 min
